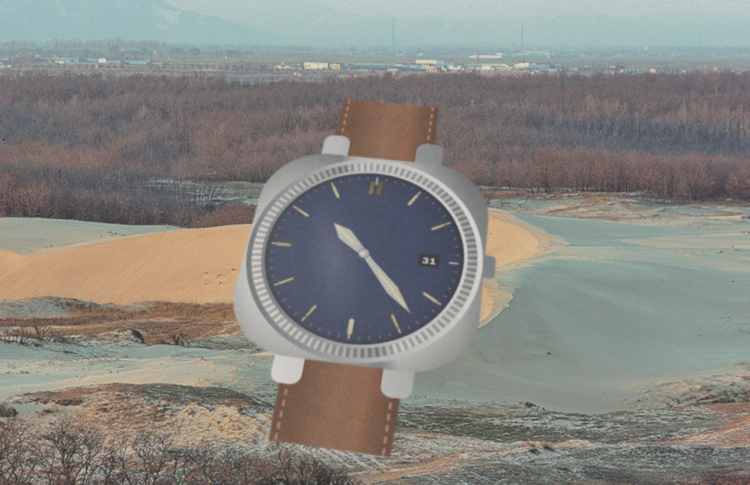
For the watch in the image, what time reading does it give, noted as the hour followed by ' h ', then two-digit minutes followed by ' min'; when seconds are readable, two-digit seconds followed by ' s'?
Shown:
10 h 23 min
